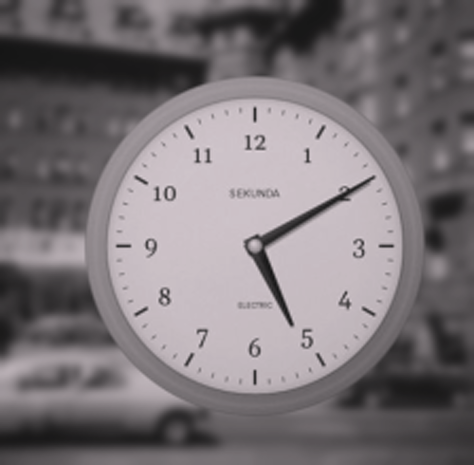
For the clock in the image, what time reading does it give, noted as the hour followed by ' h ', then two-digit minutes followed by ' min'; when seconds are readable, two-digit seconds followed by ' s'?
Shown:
5 h 10 min
